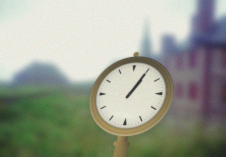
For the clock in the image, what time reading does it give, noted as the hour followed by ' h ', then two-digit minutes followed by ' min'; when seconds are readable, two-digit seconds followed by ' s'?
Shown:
1 h 05 min
